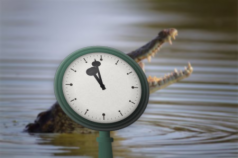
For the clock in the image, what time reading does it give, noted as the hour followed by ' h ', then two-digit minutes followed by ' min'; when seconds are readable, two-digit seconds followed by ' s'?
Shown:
10 h 58 min
